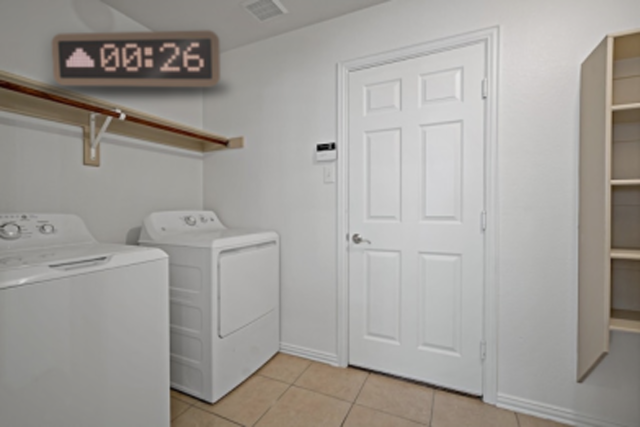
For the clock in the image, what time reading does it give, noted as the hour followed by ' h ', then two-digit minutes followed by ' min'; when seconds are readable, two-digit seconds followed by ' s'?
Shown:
0 h 26 min
